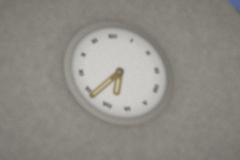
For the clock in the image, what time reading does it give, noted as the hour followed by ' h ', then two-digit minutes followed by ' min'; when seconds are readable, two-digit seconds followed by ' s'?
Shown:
6 h 39 min
